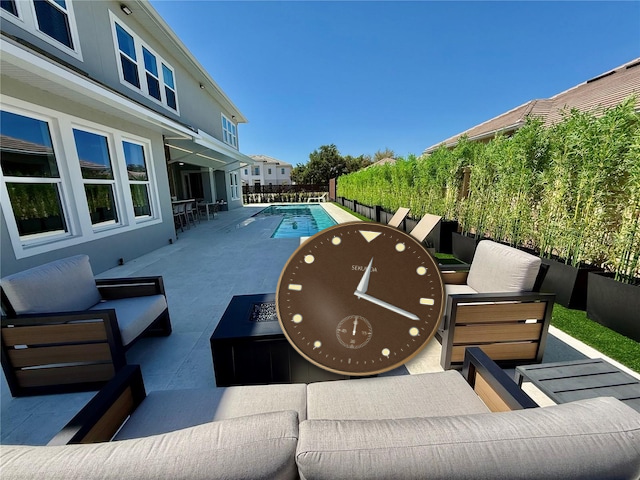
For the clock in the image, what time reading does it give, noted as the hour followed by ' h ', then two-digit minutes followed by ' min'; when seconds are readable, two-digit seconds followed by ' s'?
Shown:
12 h 18 min
